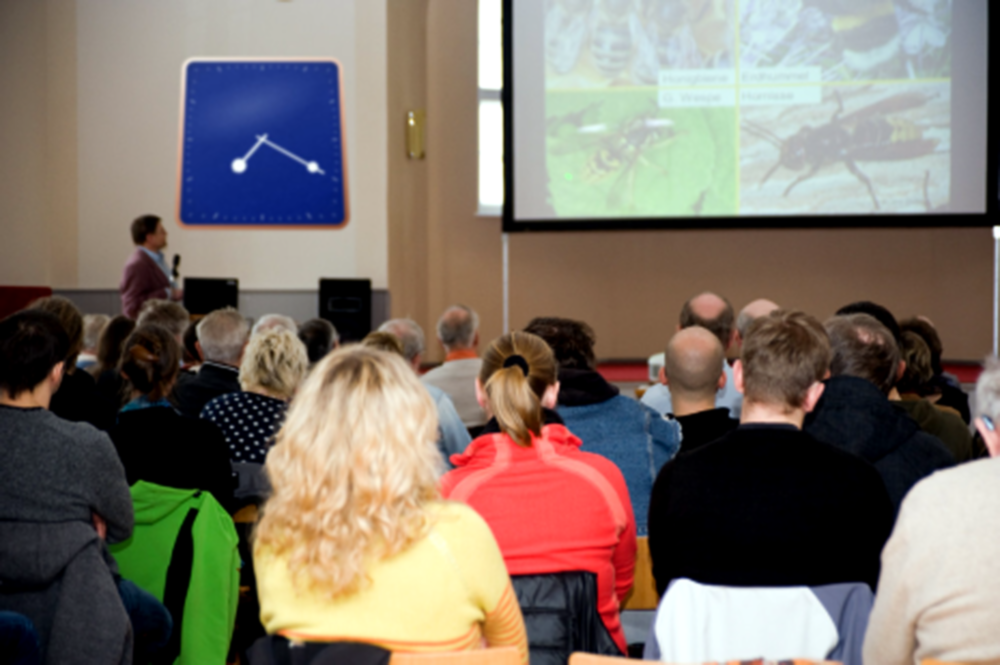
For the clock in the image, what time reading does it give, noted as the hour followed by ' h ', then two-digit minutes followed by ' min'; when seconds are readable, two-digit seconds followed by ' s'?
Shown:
7 h 20 min
